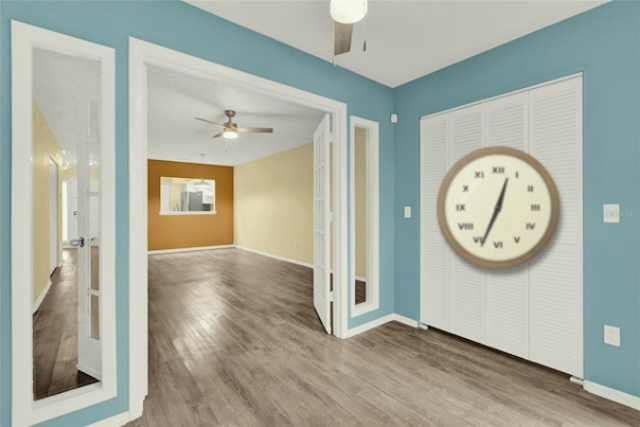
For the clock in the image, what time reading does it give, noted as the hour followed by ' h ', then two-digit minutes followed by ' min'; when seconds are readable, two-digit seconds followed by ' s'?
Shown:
12 h 34 min
